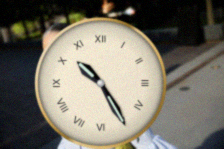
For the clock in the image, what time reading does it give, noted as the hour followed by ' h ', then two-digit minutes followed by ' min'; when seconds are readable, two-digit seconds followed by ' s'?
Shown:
10 h 25 min
